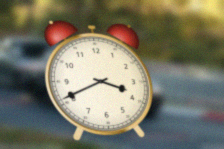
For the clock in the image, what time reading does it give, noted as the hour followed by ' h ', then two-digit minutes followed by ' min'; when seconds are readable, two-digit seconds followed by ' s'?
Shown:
3 h 41 min
